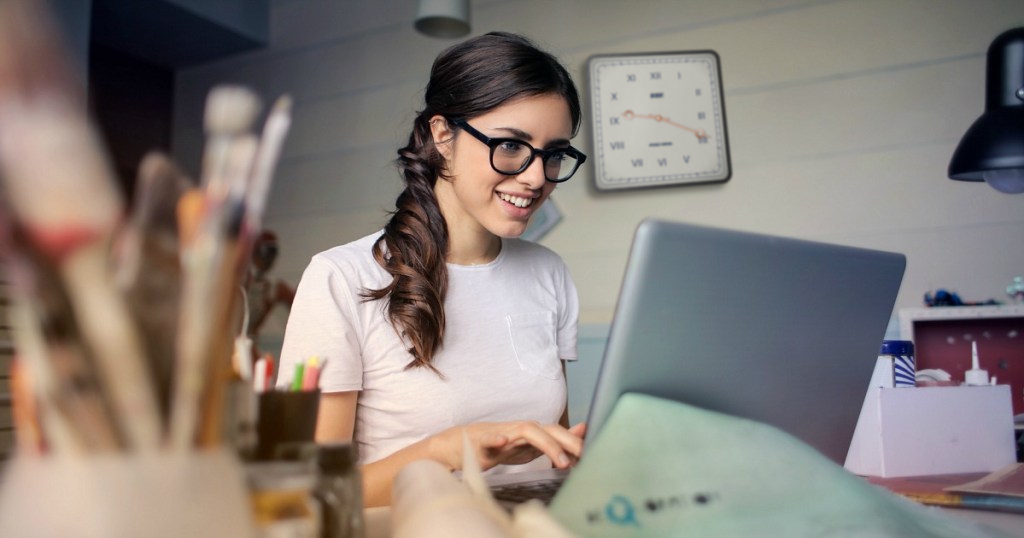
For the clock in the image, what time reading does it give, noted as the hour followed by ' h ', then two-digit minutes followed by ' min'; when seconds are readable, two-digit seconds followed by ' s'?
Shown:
9 h 19 min
